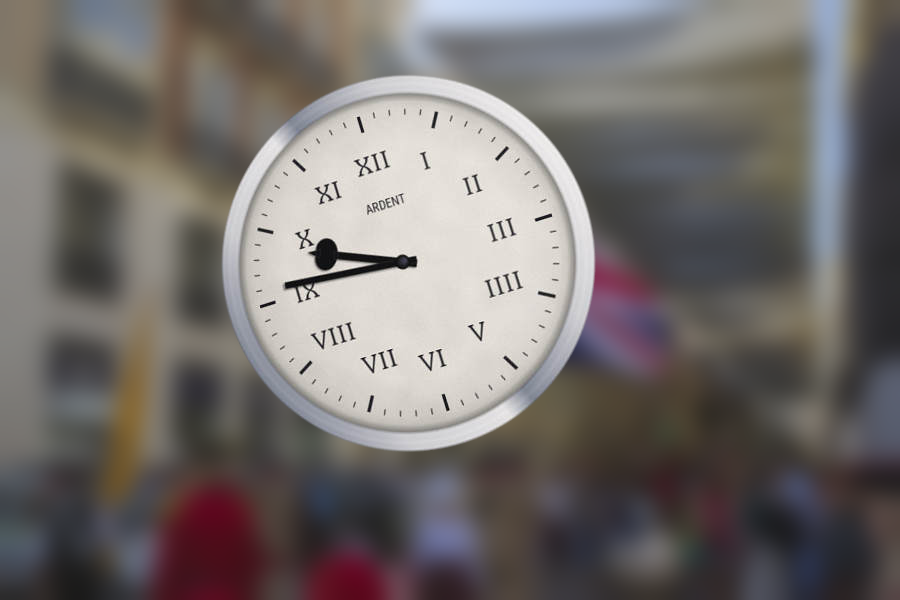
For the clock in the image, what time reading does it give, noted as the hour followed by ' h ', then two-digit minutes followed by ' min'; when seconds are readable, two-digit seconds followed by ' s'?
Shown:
9 h 46 min
